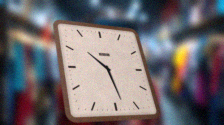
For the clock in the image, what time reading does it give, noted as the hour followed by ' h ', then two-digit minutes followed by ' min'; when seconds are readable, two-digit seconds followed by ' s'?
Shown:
10 h 28 min
